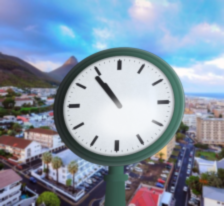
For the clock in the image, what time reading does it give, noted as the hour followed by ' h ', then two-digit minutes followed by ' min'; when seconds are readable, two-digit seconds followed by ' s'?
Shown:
10 h 54 min
